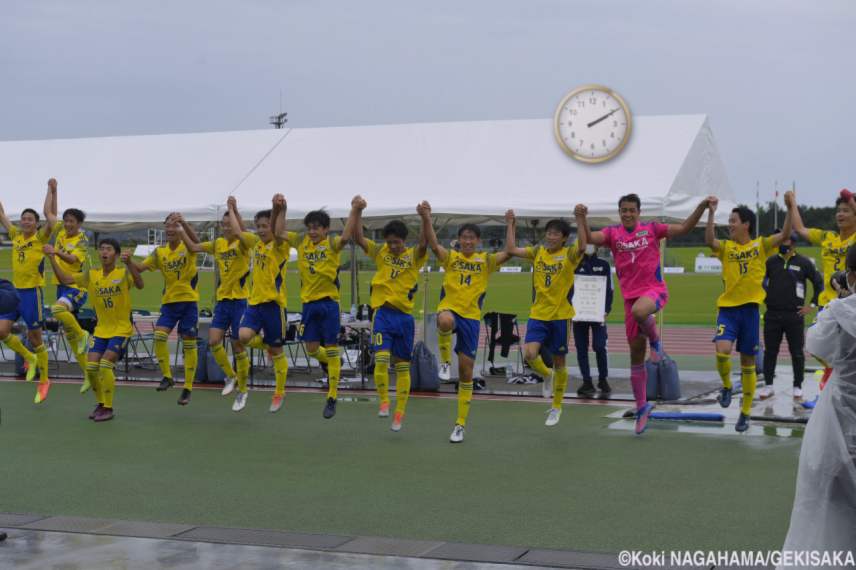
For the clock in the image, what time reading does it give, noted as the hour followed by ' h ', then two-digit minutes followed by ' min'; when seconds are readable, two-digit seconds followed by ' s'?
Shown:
2 h 10 min
